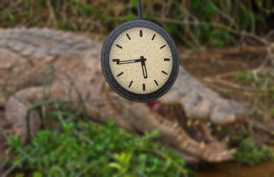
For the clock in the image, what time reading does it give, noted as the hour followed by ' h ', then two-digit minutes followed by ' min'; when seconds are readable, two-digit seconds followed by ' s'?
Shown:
5 h 44 min
